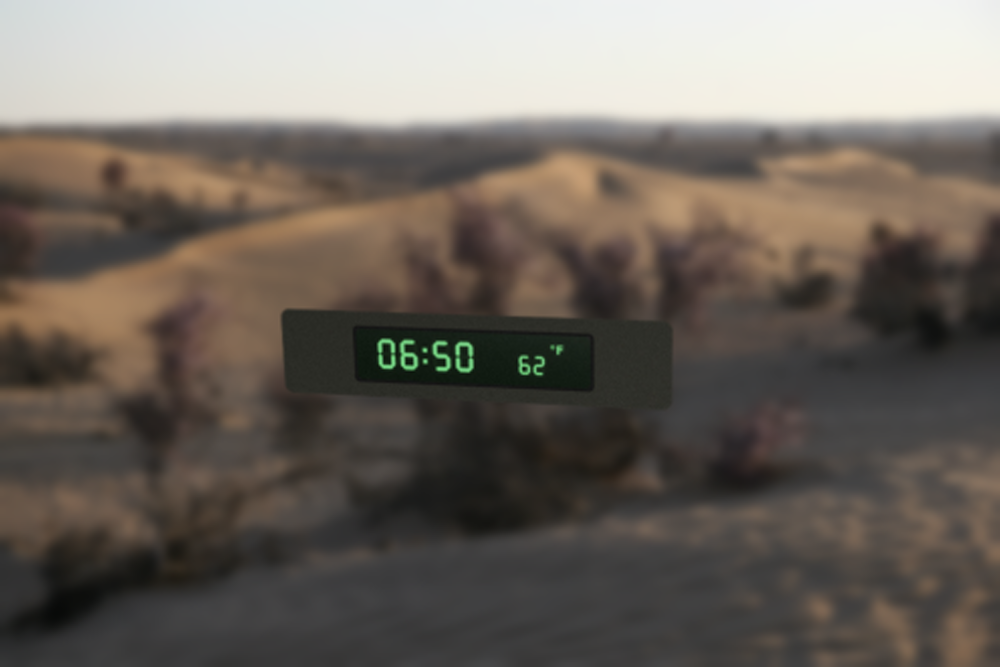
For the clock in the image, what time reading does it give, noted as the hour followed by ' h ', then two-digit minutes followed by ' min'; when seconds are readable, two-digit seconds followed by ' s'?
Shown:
6 h 50 min
